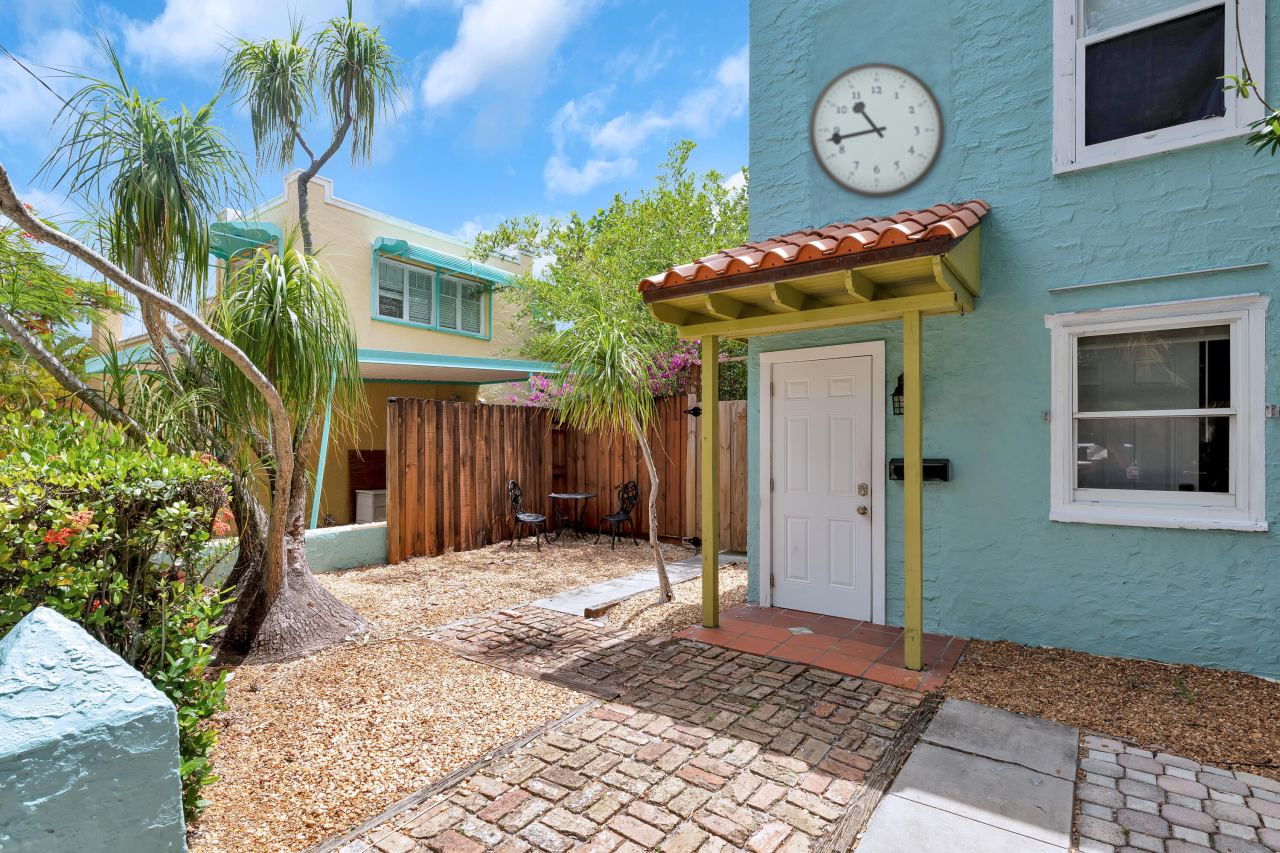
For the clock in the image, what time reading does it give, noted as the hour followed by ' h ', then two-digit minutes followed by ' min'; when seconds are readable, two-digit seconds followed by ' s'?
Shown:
10 h 43 min
